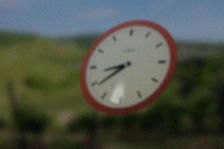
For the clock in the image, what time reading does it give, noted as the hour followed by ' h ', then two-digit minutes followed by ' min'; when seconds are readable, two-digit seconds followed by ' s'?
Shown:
8 h 39 min
